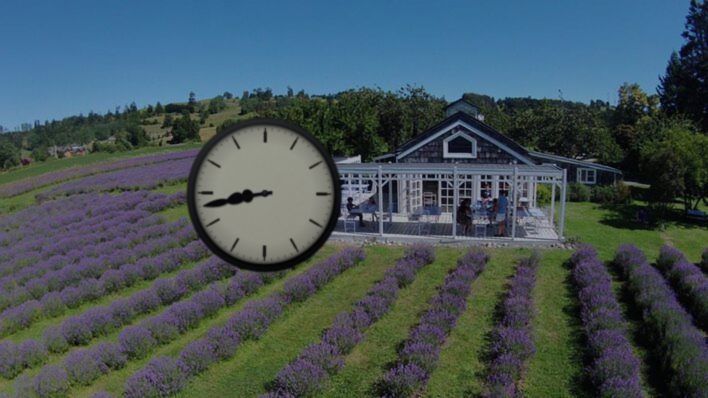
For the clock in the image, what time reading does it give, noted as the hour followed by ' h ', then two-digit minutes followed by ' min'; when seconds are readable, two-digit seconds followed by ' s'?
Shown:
8 h 43 min
